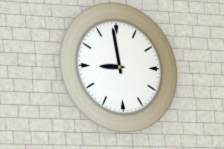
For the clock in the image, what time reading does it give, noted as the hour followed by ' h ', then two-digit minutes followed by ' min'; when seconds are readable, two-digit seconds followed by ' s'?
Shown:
8 h 59 min
